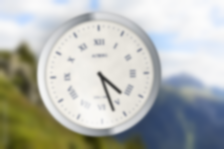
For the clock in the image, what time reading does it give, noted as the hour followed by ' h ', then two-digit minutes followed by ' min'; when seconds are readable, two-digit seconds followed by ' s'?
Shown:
4 h 27 min
